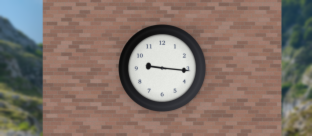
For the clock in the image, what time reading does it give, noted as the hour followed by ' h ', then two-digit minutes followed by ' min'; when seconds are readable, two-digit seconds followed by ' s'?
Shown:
9 h 16 min
